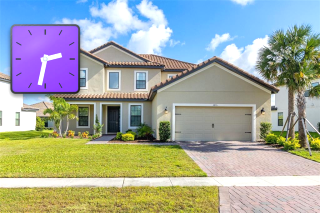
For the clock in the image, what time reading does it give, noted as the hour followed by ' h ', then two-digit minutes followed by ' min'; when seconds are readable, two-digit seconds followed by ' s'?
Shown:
2 h 32 min
